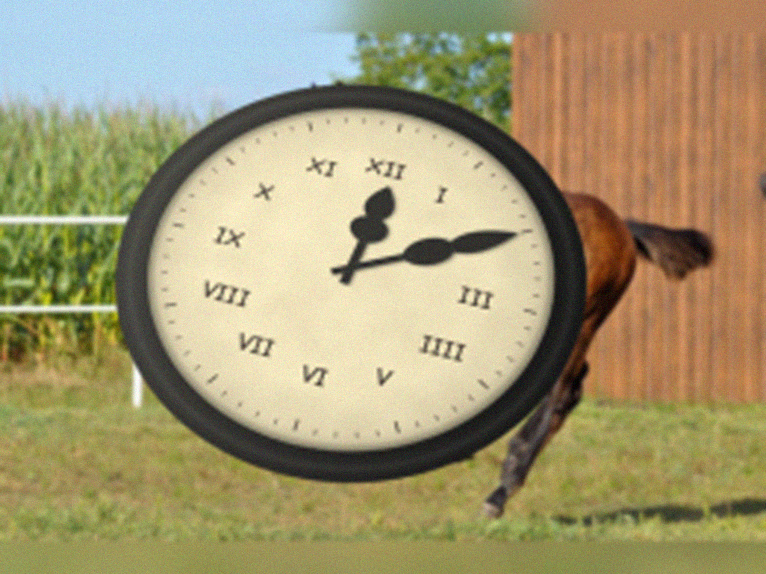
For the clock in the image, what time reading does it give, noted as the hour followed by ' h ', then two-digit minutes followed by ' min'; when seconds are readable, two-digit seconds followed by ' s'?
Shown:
12 h 10 min
